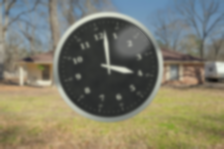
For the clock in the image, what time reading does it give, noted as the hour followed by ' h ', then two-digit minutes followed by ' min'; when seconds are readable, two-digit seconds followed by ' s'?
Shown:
4 h 02 min
